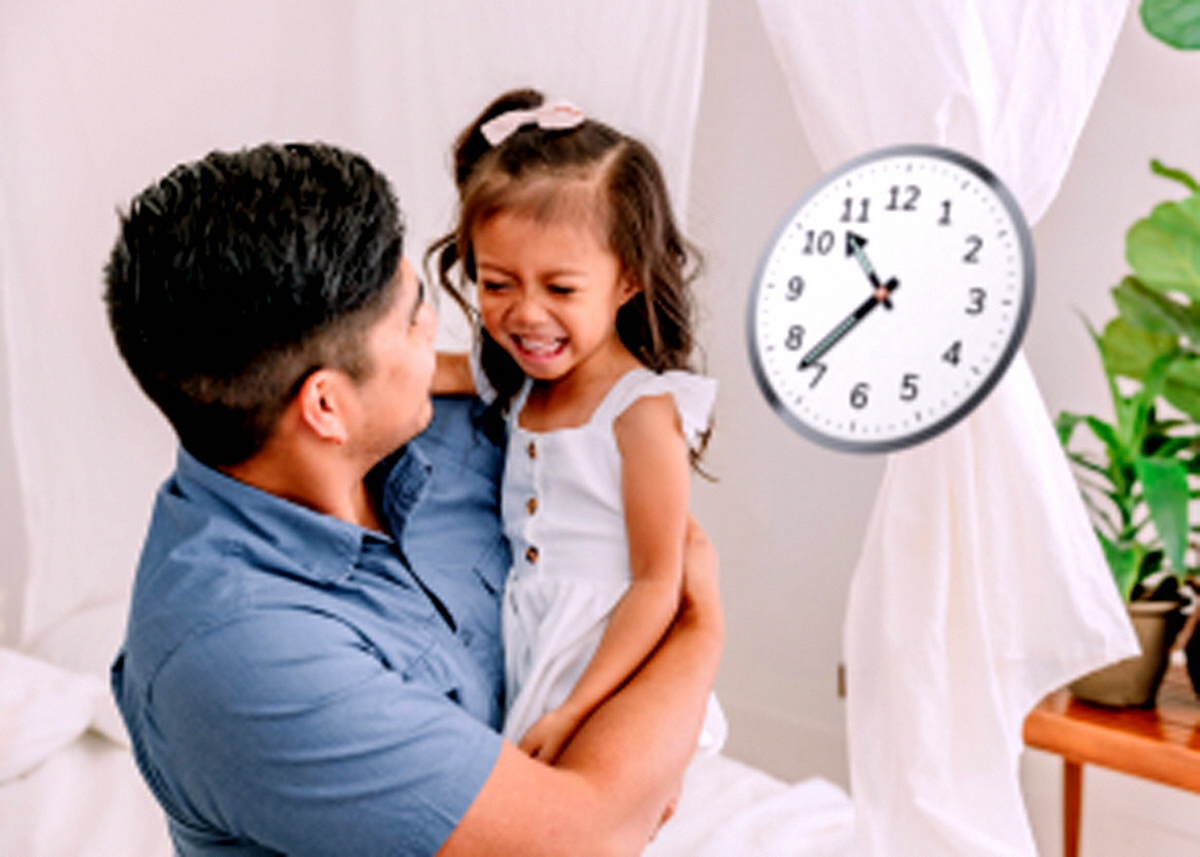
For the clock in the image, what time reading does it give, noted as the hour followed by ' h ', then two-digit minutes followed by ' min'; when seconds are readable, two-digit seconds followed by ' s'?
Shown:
10 h 37 min
